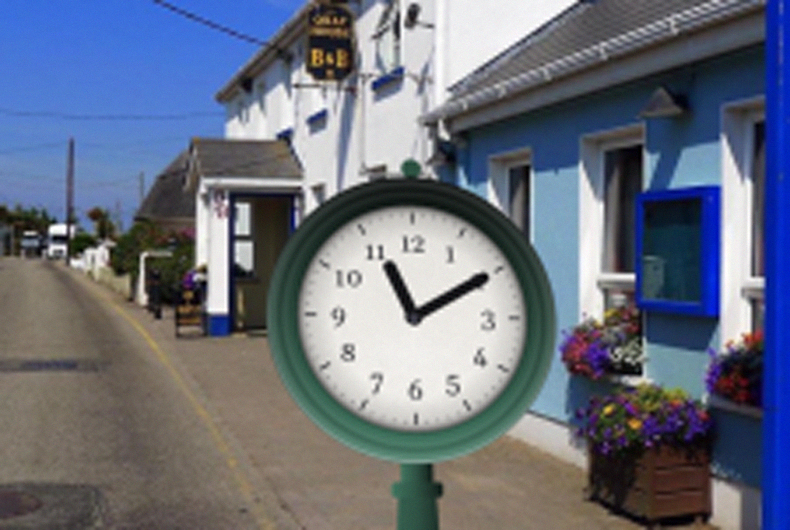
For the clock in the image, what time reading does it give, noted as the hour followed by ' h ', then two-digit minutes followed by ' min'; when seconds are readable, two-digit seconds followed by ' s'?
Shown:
11 h 10 min
